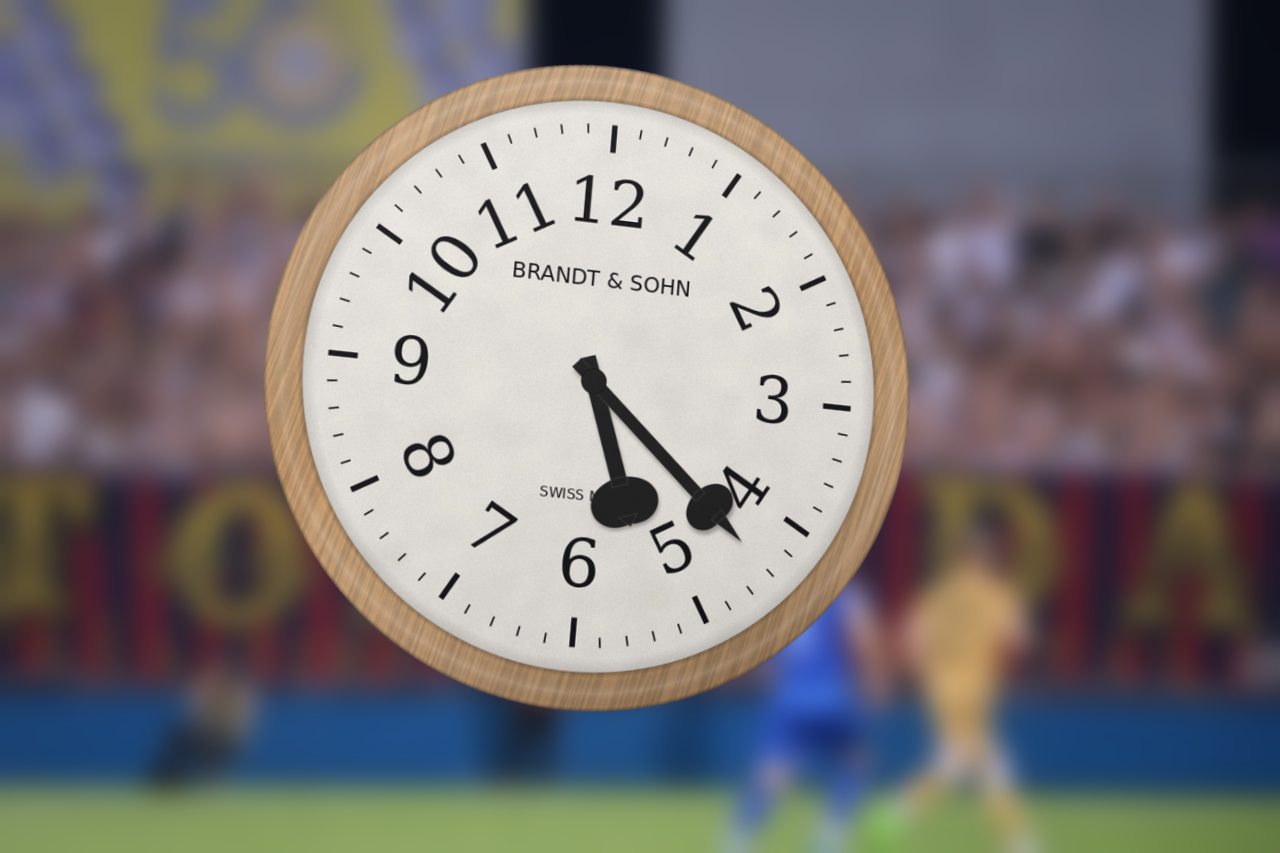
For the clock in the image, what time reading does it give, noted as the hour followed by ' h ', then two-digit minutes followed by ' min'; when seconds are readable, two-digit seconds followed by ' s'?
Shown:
5 h 22 min
